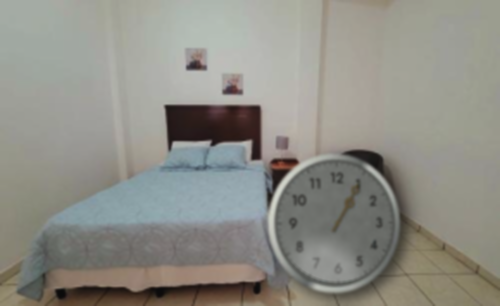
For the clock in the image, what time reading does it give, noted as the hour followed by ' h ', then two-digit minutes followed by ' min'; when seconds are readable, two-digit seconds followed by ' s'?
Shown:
1 h 05 min
